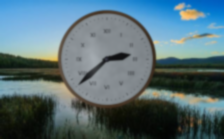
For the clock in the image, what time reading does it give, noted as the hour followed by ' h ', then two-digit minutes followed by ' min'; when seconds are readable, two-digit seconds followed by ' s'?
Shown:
2 h 38 min
